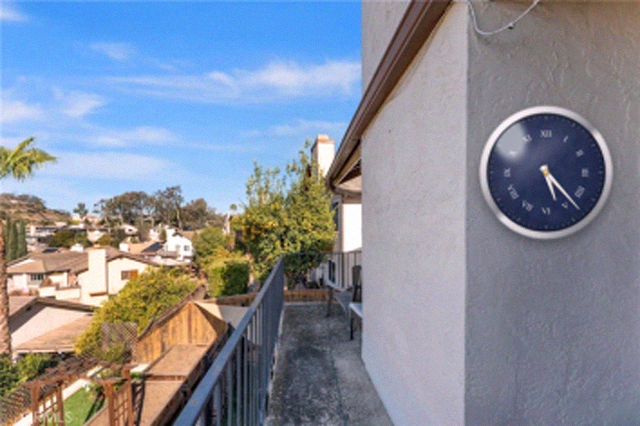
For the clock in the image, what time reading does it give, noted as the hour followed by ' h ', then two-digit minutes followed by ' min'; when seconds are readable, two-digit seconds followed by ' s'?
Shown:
5 h 23 min
